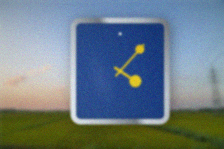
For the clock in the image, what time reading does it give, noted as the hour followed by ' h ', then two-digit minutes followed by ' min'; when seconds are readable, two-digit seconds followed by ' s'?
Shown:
4 h 07 min
